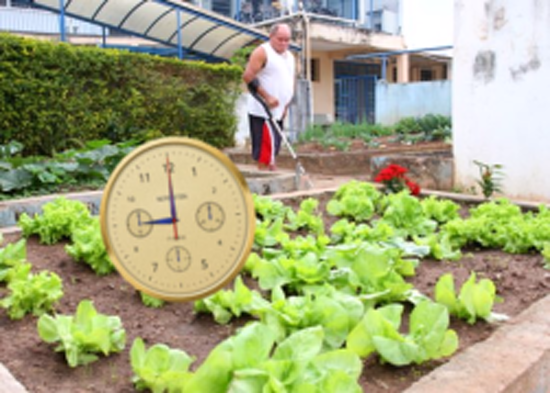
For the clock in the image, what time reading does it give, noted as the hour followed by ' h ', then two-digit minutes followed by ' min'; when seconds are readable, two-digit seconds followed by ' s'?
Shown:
9 h 00 min
